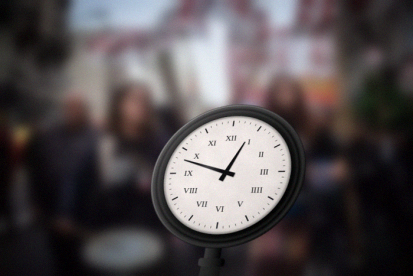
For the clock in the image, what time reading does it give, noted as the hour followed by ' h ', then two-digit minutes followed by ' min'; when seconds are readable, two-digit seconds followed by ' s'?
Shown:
12 h 48 min
